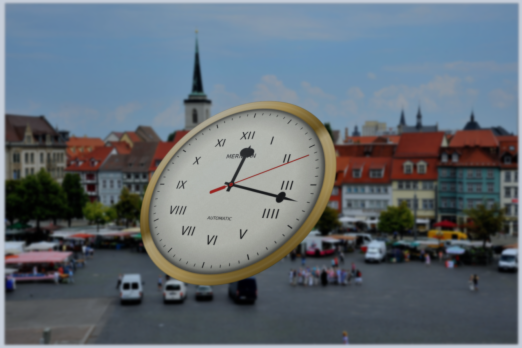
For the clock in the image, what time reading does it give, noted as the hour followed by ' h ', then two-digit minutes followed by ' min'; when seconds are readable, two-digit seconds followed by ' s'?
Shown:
12 h 17 min 11 s
